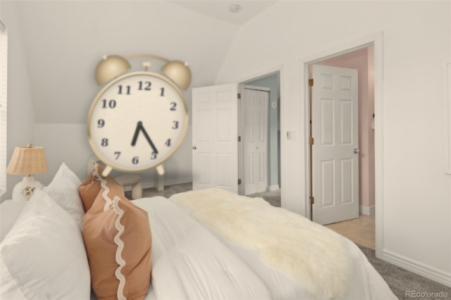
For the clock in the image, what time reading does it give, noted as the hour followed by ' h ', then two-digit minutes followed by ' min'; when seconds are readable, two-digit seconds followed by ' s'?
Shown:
6 h 24 min
